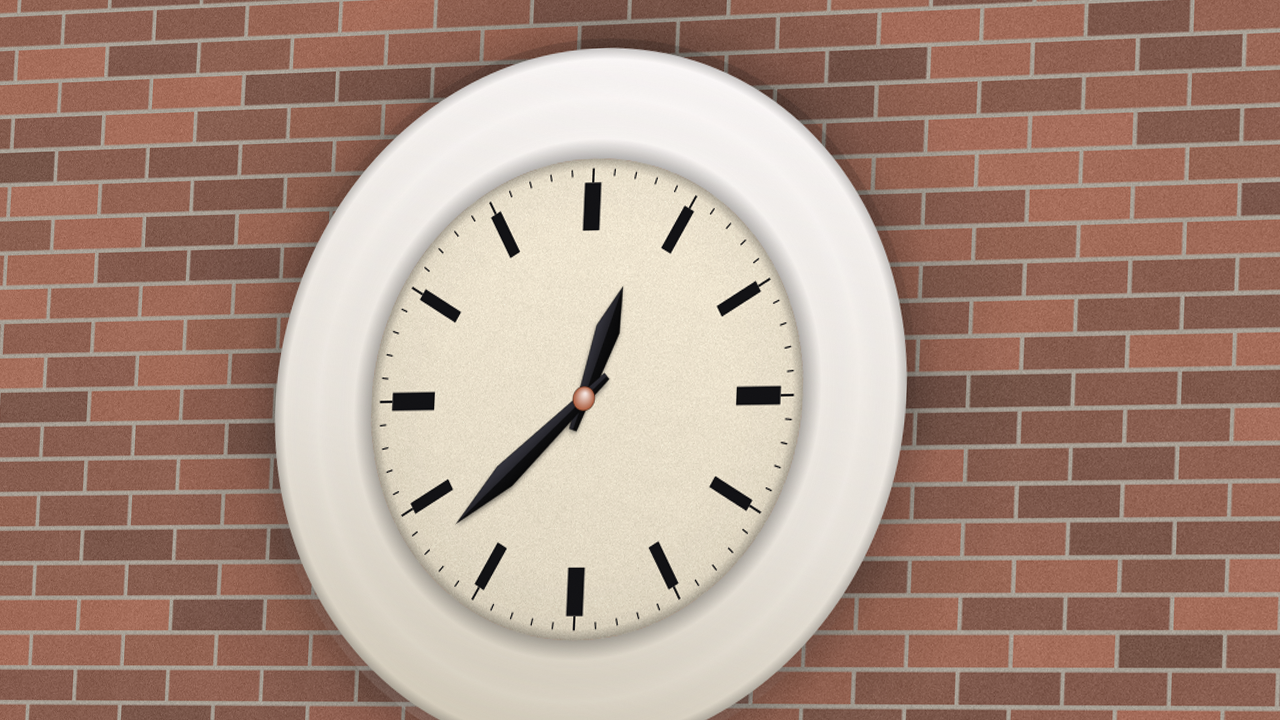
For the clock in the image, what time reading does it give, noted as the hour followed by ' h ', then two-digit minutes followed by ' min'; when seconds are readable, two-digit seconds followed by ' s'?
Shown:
12 h 38 min
